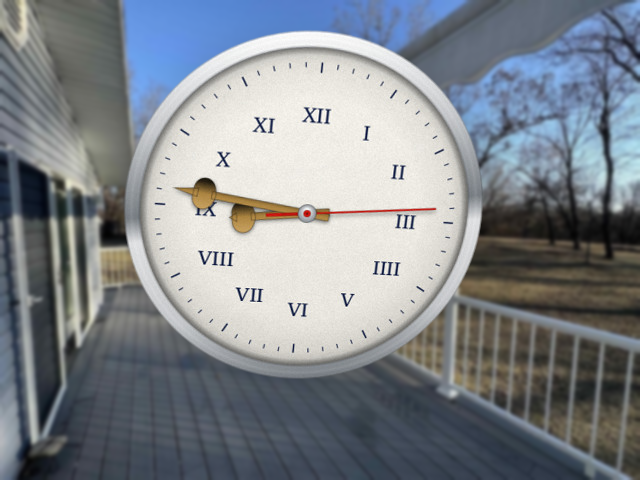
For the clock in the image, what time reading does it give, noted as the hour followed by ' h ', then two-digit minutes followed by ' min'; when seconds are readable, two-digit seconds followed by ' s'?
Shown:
8 h 46 min 14 s
